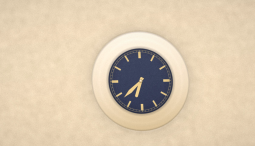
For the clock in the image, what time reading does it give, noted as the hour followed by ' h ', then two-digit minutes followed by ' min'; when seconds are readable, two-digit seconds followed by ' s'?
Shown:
6 h 38 min
